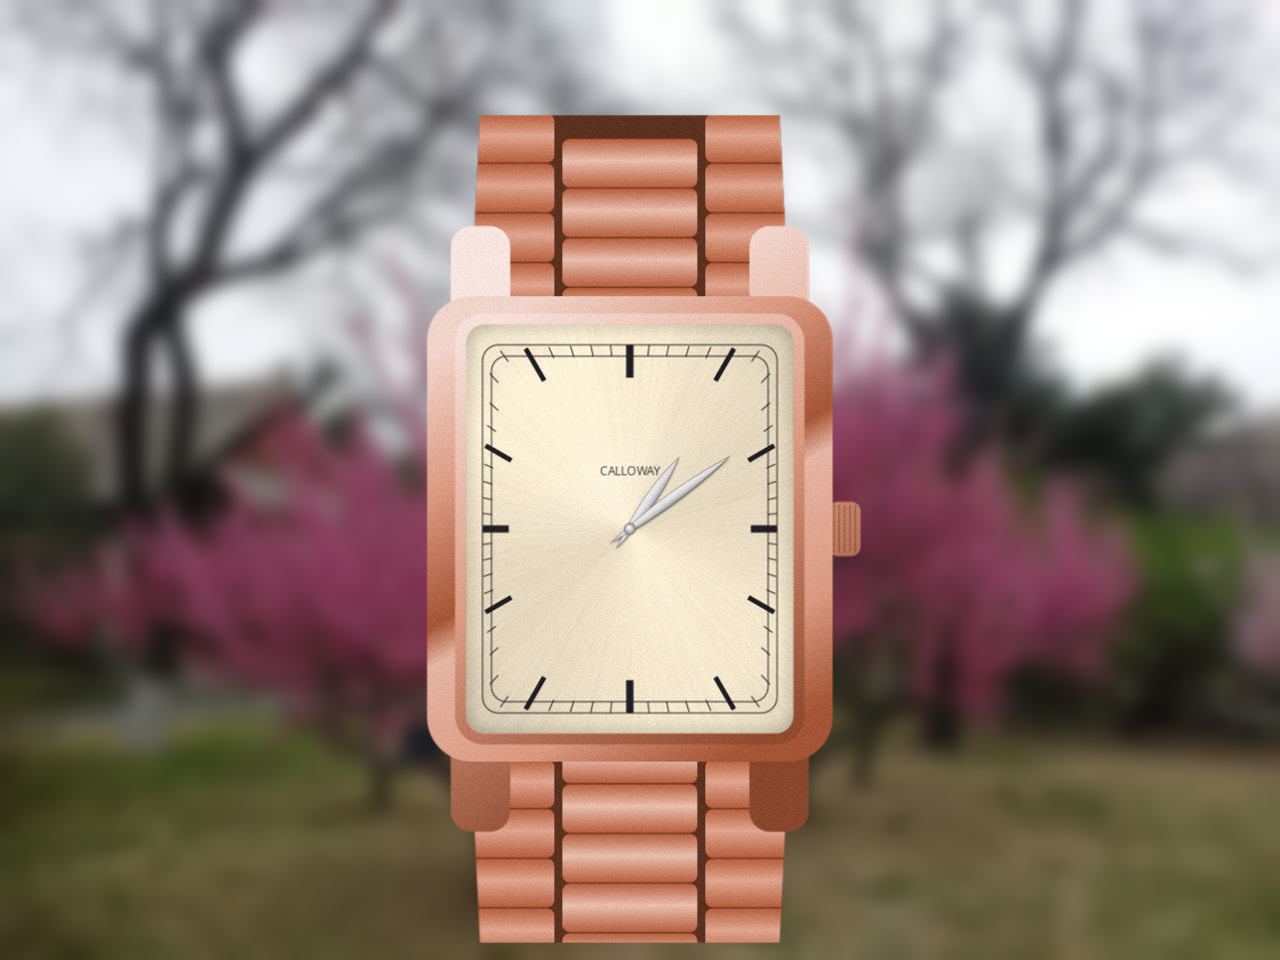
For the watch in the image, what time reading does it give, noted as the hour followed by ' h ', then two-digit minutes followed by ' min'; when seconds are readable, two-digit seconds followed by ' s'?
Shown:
1 h 09 min
